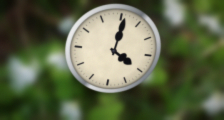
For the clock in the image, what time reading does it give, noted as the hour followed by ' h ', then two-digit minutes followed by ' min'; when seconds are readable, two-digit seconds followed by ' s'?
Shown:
4 h 01 min
